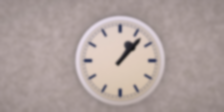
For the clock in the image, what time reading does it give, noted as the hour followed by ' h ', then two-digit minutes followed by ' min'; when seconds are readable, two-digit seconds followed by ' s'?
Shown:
1 h 07 min
